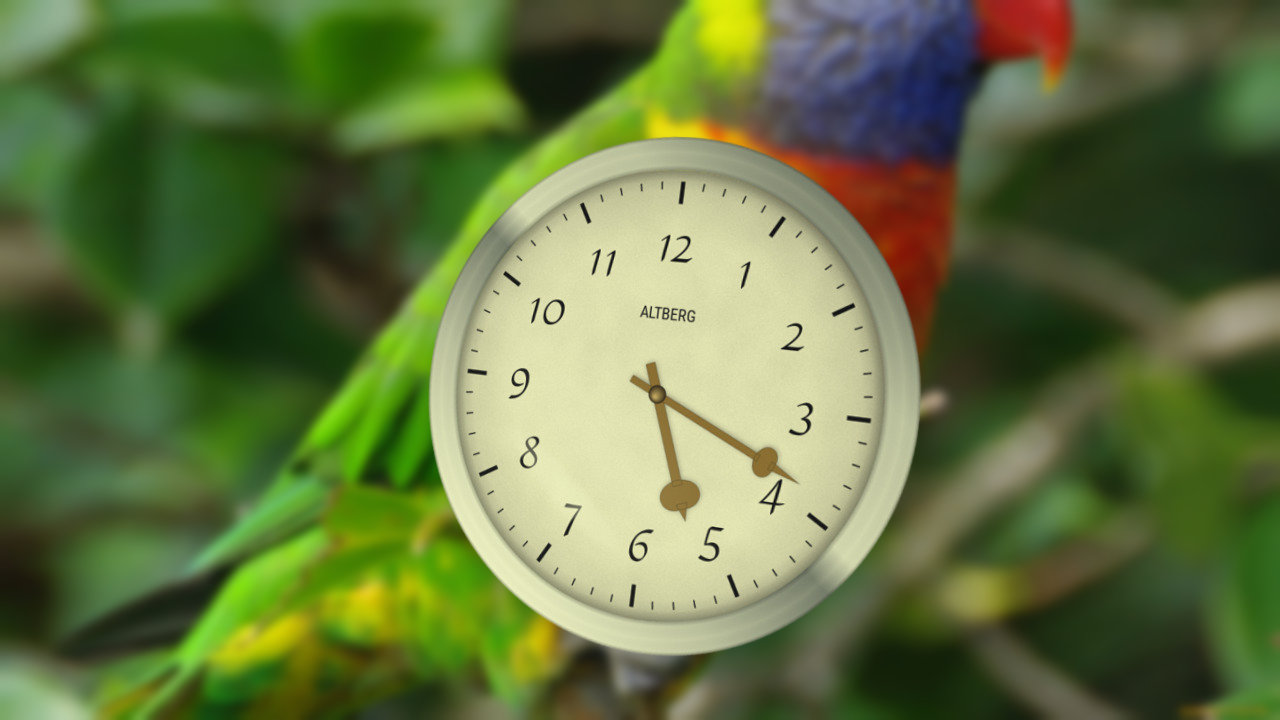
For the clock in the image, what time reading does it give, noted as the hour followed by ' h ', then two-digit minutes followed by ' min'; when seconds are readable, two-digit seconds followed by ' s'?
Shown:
5 h 19 min
